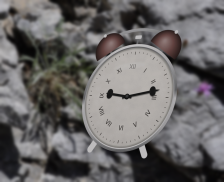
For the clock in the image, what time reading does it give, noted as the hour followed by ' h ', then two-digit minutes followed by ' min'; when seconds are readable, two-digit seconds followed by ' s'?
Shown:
9 h 13 min
